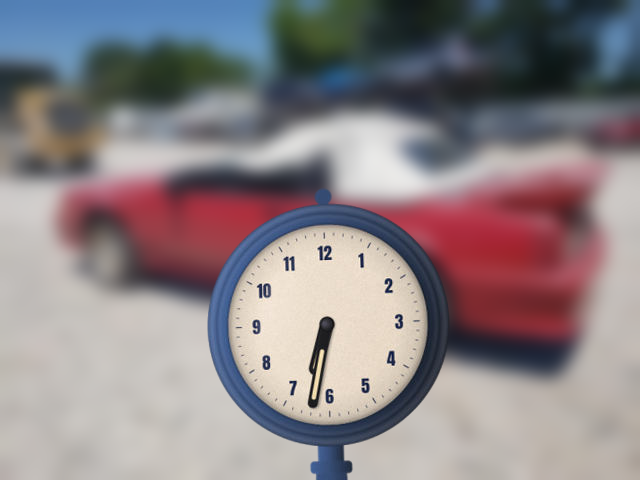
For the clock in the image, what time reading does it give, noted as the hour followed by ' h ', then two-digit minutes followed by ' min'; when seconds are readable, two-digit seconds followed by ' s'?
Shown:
6 h 32 min
